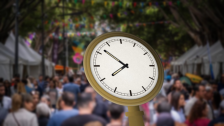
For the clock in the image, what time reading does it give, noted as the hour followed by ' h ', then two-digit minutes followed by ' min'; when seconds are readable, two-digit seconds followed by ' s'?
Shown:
7 h 52 min
